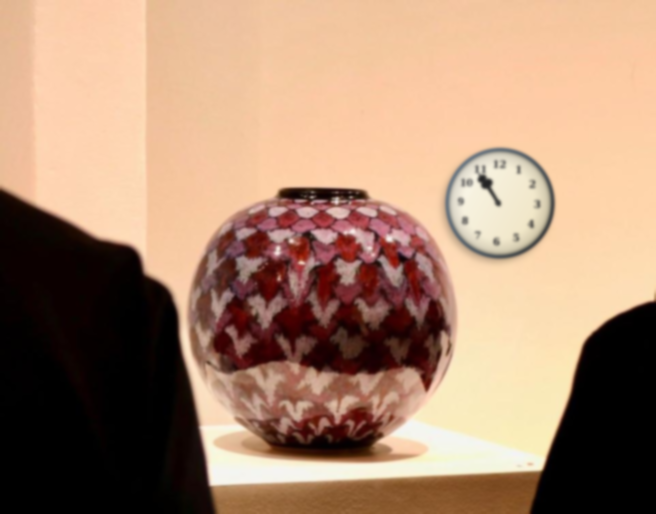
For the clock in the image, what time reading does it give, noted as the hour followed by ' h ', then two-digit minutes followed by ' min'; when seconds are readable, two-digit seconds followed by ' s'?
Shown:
10 h 54 min
